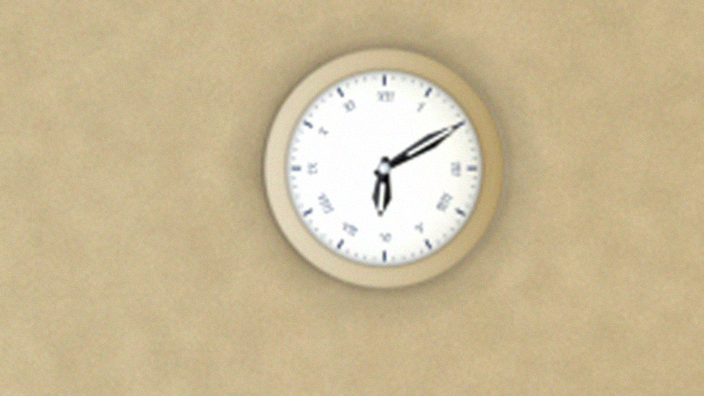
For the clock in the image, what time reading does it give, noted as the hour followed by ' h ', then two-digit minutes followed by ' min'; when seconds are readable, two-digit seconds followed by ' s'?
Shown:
6 h 10 min
